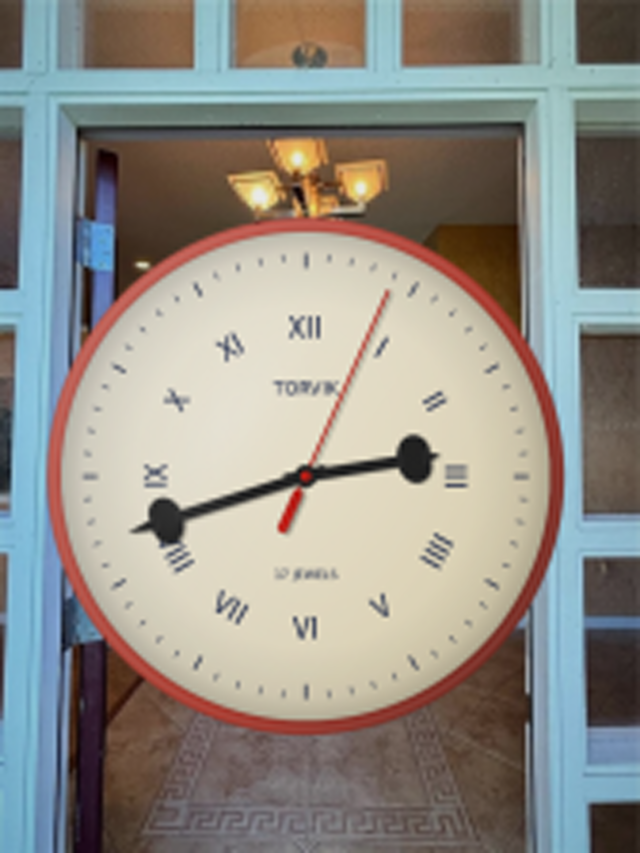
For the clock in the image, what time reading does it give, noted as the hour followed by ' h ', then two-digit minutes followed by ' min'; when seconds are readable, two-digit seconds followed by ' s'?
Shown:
2 h 42 min 04 s
